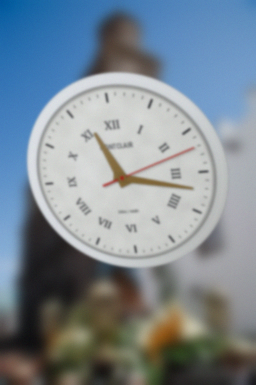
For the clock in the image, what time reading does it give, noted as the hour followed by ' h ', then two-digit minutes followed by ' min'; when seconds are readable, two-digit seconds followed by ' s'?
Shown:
11 h 17 min 12 s
